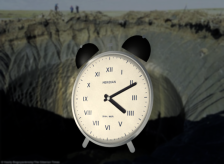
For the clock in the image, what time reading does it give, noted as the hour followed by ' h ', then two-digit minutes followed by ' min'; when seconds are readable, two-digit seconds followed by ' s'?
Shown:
4 h 11 min
